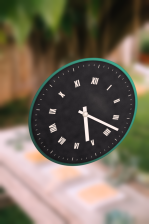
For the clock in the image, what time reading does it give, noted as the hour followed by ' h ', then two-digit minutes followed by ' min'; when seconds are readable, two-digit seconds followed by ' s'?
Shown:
5 h 18 min
